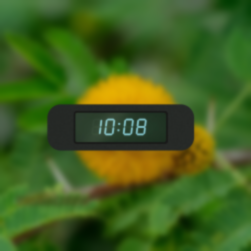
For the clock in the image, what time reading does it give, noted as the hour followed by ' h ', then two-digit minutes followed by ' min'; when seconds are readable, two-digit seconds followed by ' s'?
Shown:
10 h 08 min
